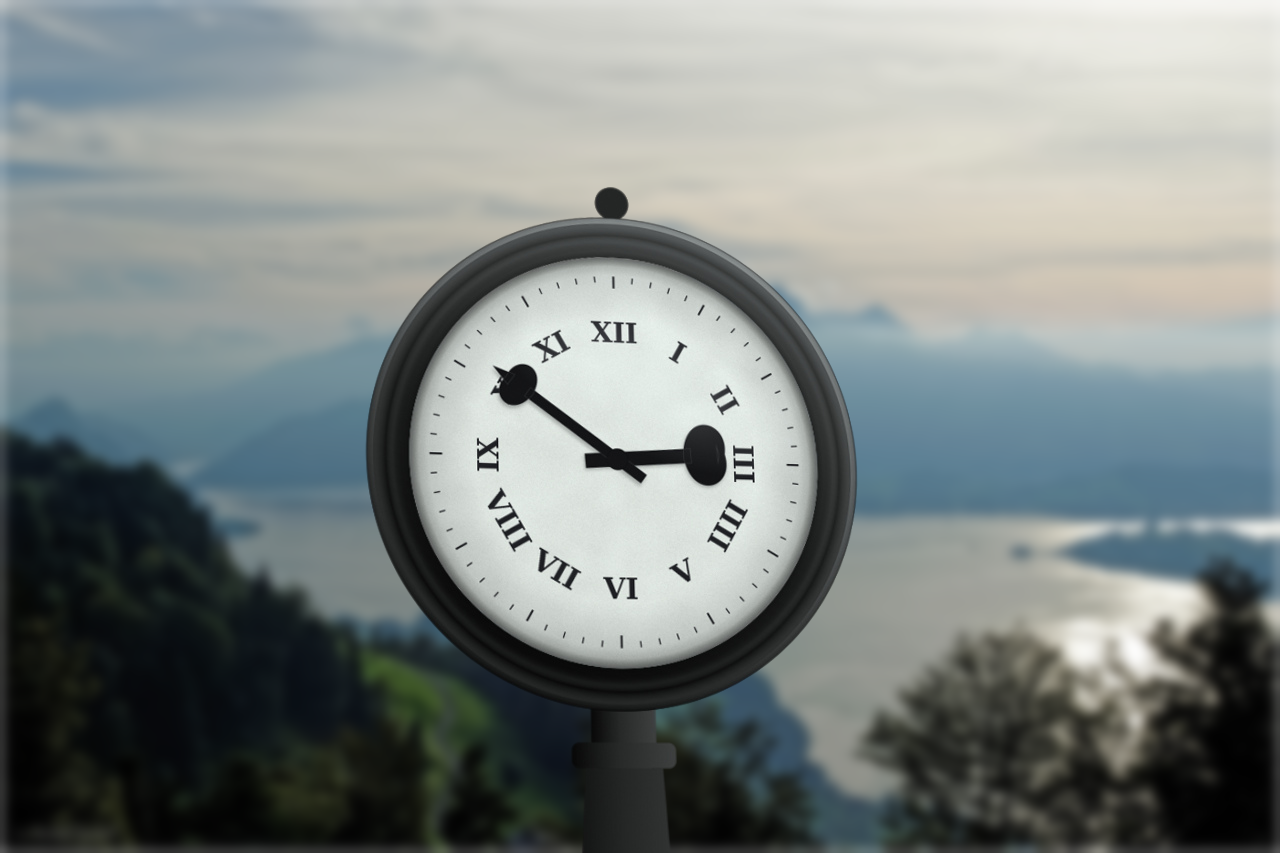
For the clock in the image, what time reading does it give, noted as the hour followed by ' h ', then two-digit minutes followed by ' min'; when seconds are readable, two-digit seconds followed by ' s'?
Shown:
2 h 51 min
